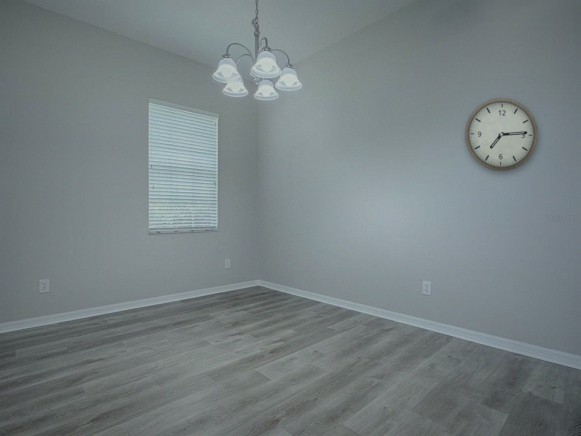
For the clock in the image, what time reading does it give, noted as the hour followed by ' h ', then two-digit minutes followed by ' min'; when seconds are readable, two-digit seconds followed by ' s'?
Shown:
7 h 14 min
